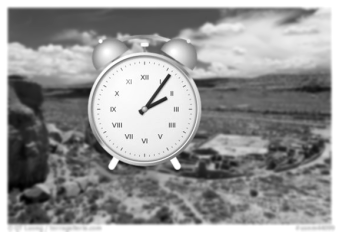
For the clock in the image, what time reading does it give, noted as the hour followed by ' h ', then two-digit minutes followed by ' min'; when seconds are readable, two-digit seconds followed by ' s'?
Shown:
2 h 06 min
